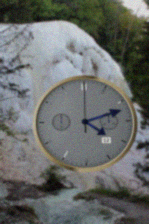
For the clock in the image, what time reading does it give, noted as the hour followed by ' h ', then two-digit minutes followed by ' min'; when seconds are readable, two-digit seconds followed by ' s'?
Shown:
4 h 12 min
